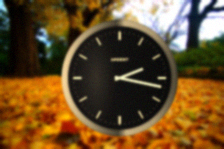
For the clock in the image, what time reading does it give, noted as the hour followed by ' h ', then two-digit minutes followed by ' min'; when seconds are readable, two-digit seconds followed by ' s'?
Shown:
2 h 17 min
